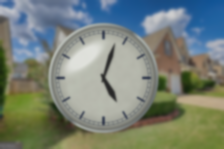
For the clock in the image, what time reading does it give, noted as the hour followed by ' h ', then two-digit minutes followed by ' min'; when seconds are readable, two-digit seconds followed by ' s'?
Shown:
5 h 03 min
